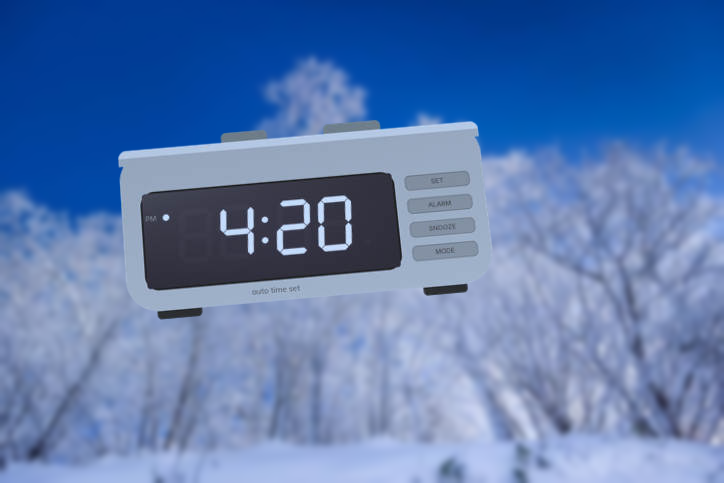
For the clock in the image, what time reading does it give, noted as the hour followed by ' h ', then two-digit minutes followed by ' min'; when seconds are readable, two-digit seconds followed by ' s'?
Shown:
4 h 20 min
